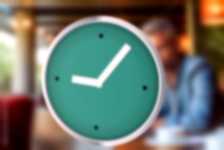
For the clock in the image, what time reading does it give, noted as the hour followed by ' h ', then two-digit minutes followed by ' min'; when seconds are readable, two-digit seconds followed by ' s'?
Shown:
9 h 06 min
